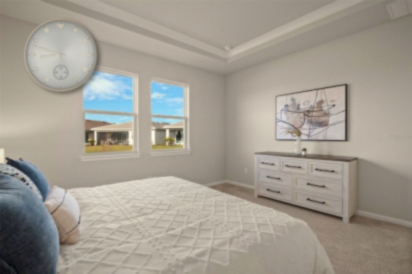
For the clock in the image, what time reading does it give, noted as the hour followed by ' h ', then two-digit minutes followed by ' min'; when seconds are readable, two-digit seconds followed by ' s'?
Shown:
8 h 48 min
